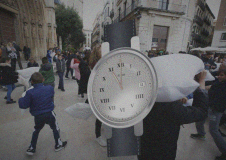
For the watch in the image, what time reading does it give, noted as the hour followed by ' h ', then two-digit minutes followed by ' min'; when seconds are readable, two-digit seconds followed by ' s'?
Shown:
11 h 00 min
